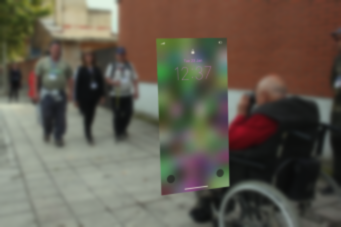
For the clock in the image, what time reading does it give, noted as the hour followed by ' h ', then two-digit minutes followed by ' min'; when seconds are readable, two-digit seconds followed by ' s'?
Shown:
12 h 37 min
